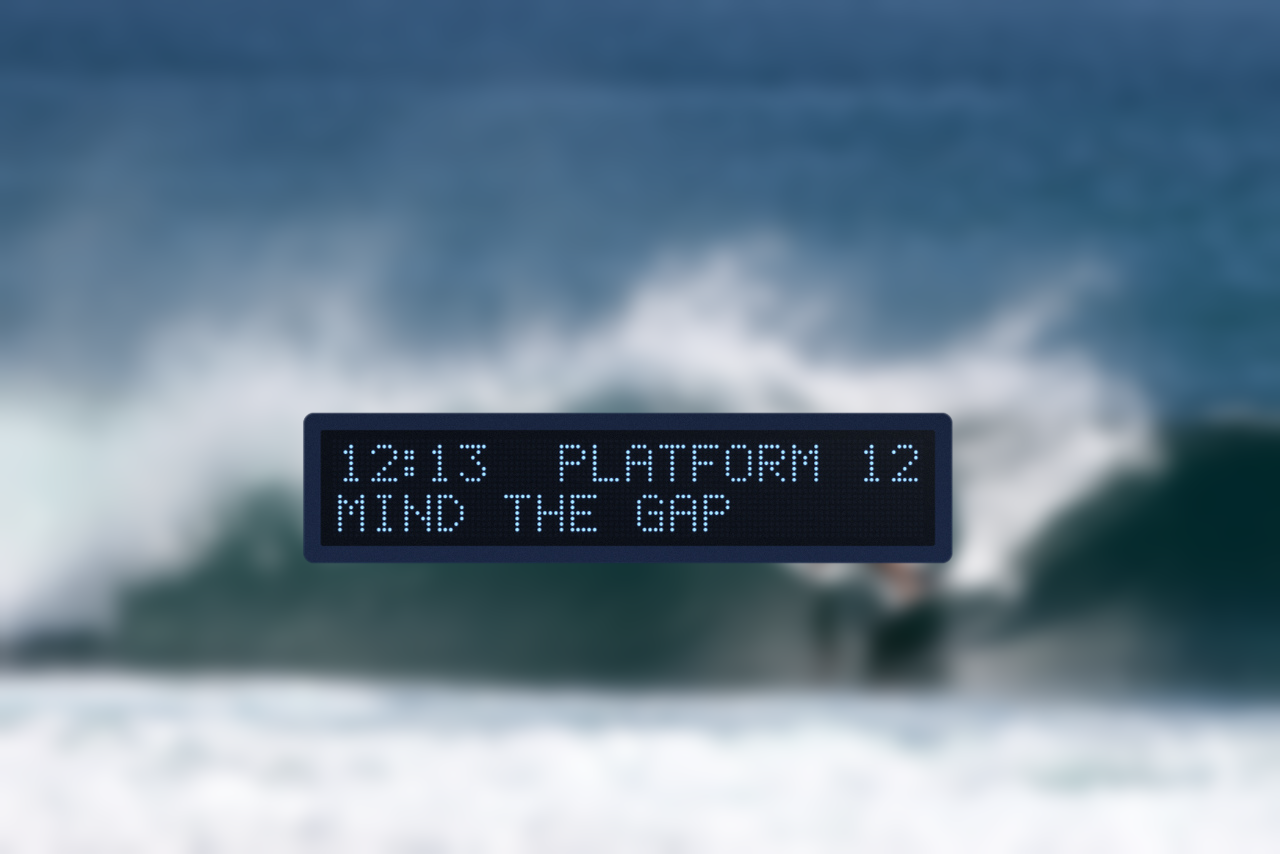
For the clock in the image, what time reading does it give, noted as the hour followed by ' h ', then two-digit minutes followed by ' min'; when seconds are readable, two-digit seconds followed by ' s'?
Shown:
12 h 13 min
